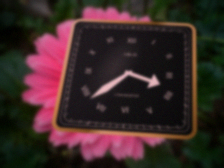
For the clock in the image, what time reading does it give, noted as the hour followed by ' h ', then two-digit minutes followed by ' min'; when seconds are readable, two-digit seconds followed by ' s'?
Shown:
3 h 38 min
